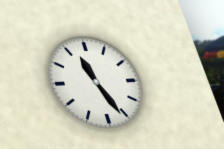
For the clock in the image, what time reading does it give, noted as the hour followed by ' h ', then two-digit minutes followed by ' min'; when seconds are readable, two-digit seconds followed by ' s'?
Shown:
11 h 26 min
